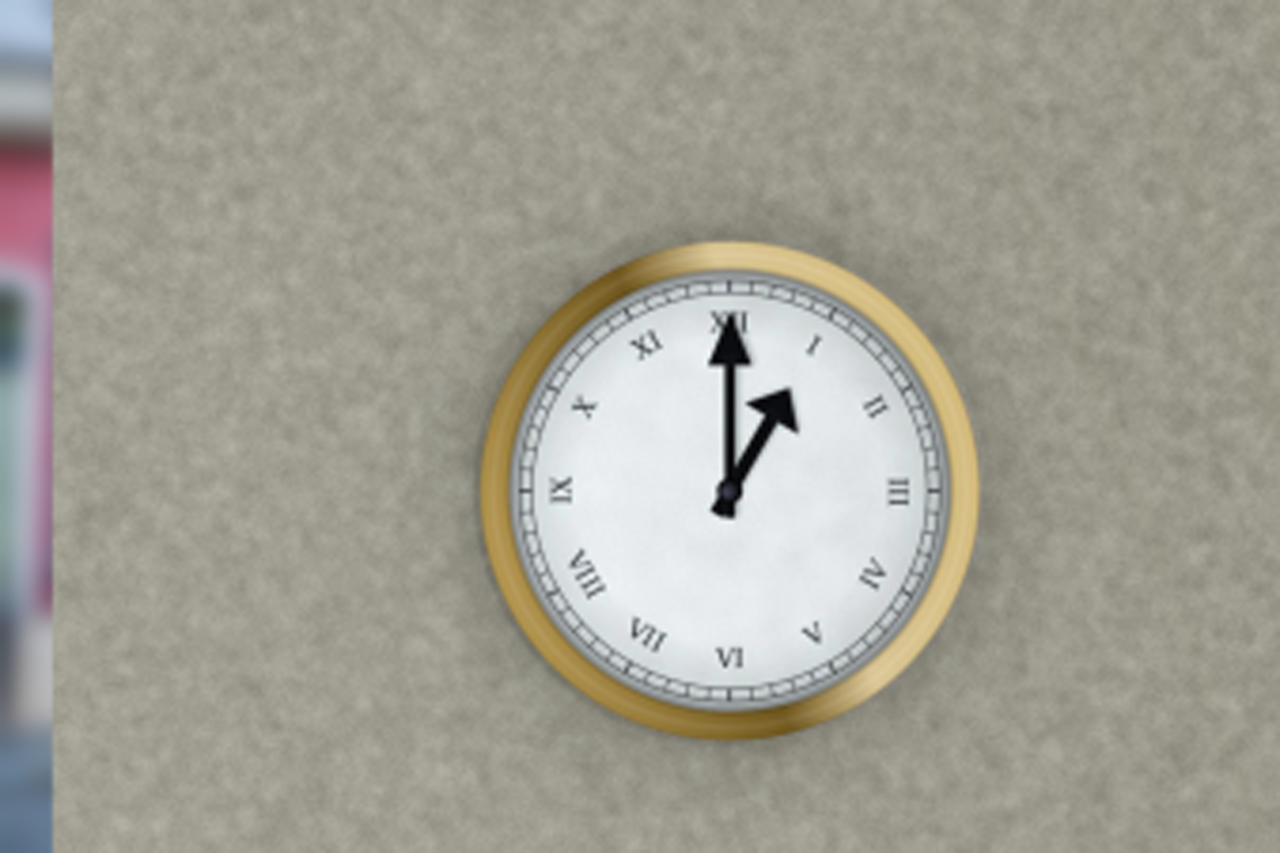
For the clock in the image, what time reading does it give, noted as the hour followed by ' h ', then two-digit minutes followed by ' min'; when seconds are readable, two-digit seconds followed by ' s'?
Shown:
1 h 00 min
